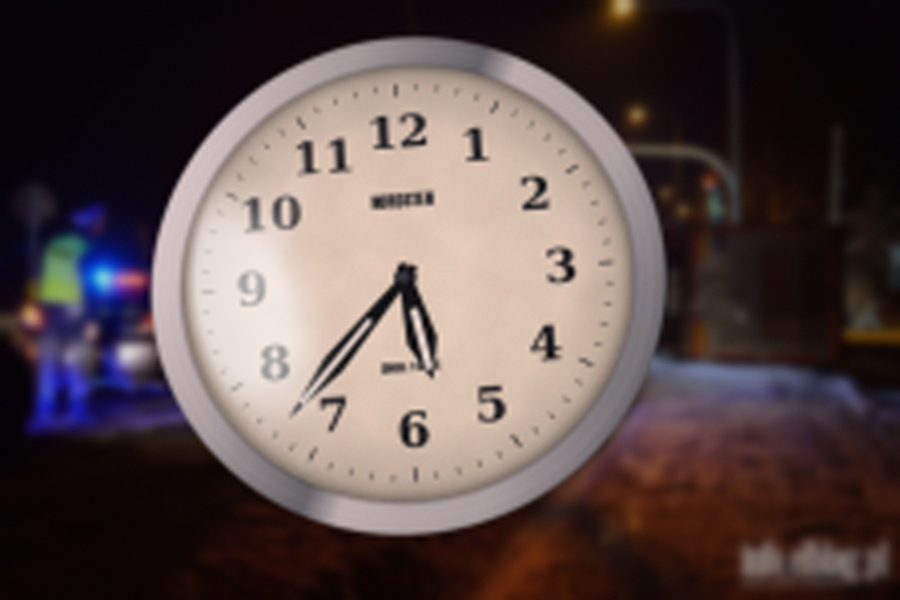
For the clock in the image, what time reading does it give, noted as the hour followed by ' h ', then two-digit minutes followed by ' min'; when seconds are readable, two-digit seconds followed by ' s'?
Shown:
5 h 37 min
